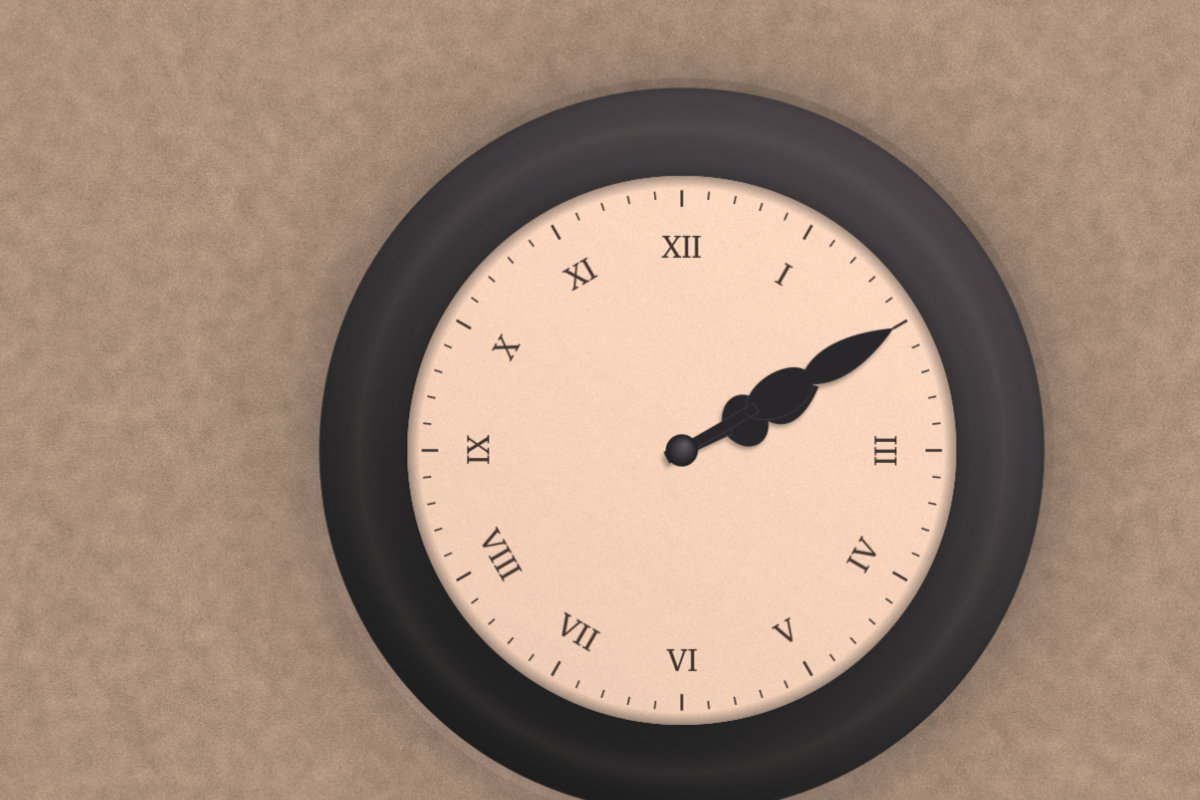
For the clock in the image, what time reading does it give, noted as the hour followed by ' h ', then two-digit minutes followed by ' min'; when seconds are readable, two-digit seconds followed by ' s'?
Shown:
2 h 10 min
